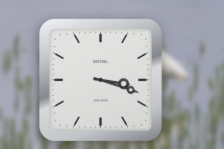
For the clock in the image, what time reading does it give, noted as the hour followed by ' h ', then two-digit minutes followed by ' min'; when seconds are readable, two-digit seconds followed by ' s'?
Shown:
3 h 18 min
